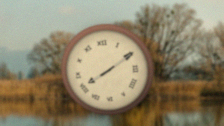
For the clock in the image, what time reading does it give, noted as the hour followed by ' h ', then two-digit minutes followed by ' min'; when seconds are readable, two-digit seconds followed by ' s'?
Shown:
8 h 10 min
